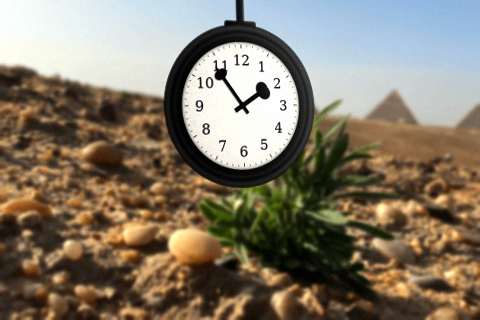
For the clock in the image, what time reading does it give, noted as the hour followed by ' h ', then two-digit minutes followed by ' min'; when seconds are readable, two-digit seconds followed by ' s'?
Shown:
1 h 54 min
